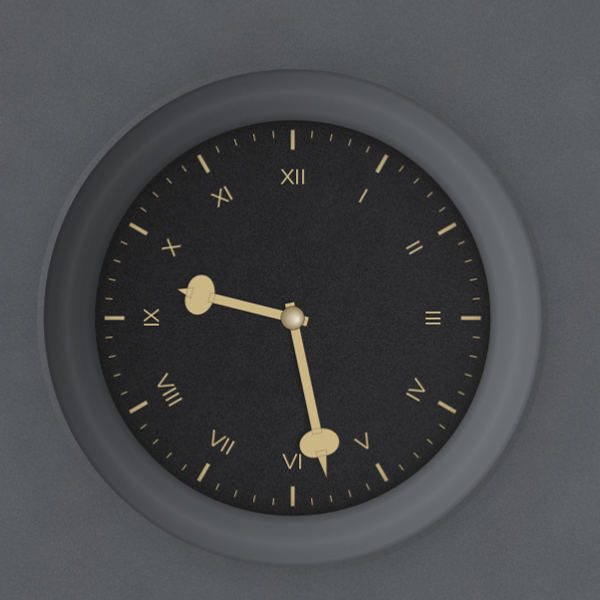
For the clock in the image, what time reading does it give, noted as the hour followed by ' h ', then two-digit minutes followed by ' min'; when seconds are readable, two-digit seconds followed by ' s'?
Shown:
9 h 28 min
